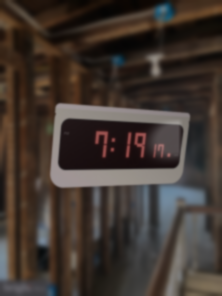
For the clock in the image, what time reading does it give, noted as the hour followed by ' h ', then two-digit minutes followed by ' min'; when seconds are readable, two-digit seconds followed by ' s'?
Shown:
7 h 19 min 17 s
